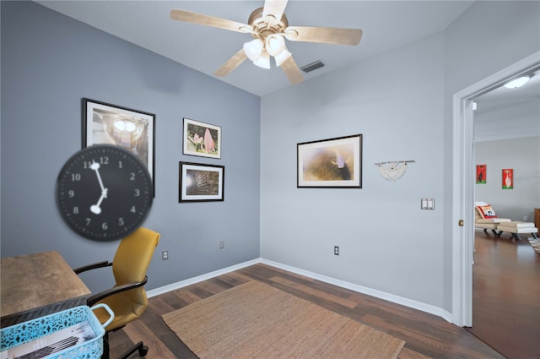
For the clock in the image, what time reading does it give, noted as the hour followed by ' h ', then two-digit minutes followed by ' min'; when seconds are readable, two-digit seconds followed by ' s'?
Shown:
6 h 57 min
